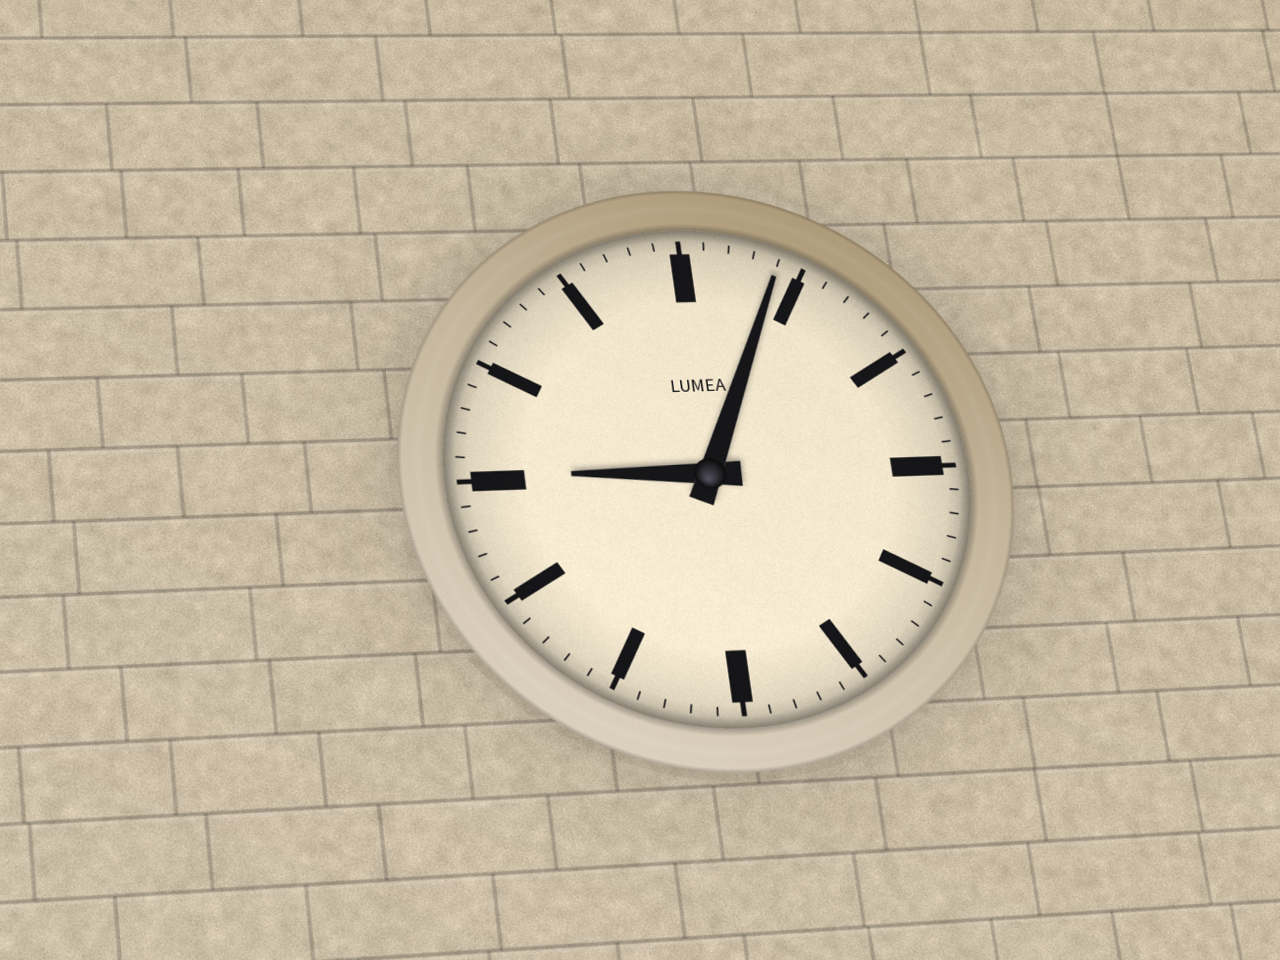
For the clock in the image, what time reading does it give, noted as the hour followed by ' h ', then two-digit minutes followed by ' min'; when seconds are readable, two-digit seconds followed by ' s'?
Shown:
9 h 04 min
